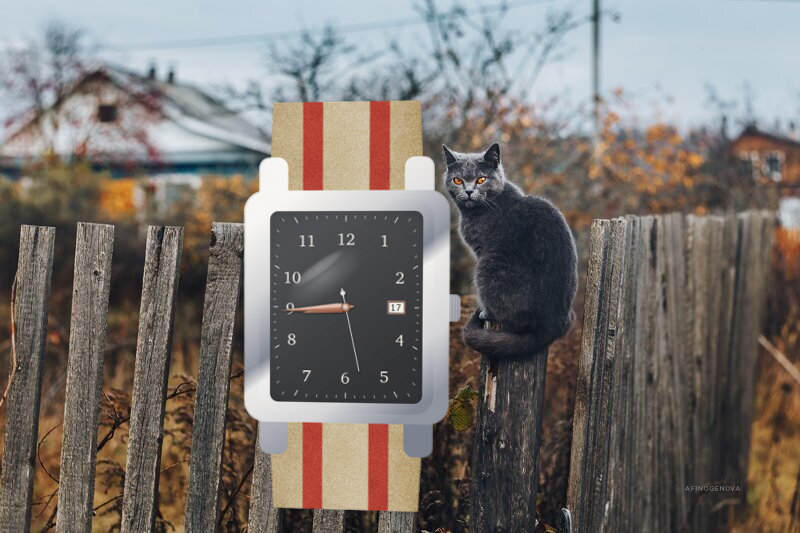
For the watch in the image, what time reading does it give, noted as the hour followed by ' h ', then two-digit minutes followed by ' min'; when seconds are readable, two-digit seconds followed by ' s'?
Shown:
8 h 44 min 28 s
